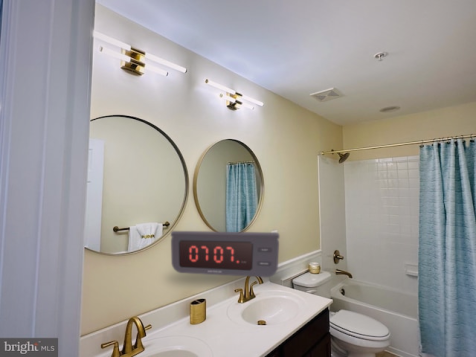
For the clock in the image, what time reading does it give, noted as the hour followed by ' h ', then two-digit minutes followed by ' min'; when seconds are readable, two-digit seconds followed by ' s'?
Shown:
7 h 07 min
